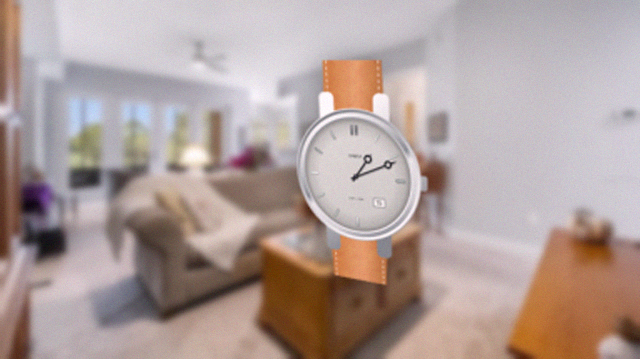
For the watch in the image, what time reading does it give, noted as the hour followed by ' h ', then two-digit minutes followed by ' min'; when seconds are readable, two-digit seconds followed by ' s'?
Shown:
1 h 11 min
